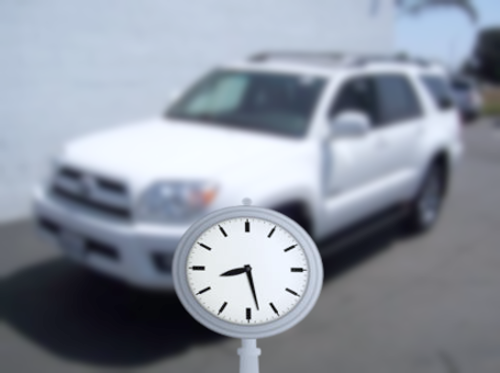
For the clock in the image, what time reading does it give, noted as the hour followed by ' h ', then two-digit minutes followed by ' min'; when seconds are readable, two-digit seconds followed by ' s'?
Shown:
8 h 28 min
